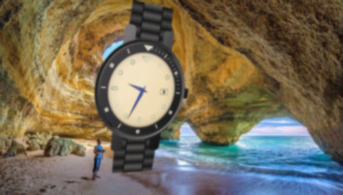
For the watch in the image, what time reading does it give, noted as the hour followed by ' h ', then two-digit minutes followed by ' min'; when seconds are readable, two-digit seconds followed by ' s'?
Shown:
9 h 34 min
